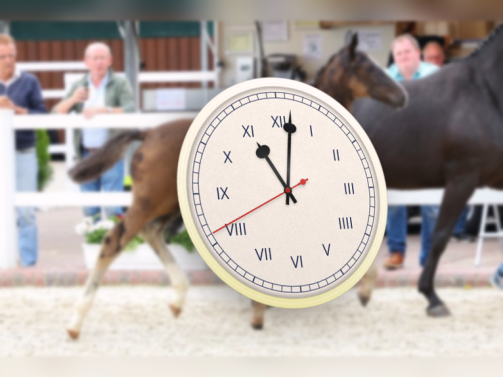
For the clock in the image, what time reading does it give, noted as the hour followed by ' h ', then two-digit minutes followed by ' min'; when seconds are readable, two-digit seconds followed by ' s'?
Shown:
11 h 01 min 41 s
